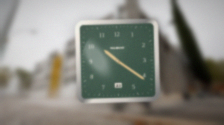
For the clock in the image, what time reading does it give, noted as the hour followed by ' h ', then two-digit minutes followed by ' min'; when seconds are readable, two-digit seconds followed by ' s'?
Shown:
10 h 21 min
